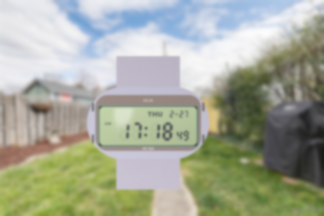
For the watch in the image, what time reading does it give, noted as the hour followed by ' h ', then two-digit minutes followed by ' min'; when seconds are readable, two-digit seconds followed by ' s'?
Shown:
17 h 18 min
